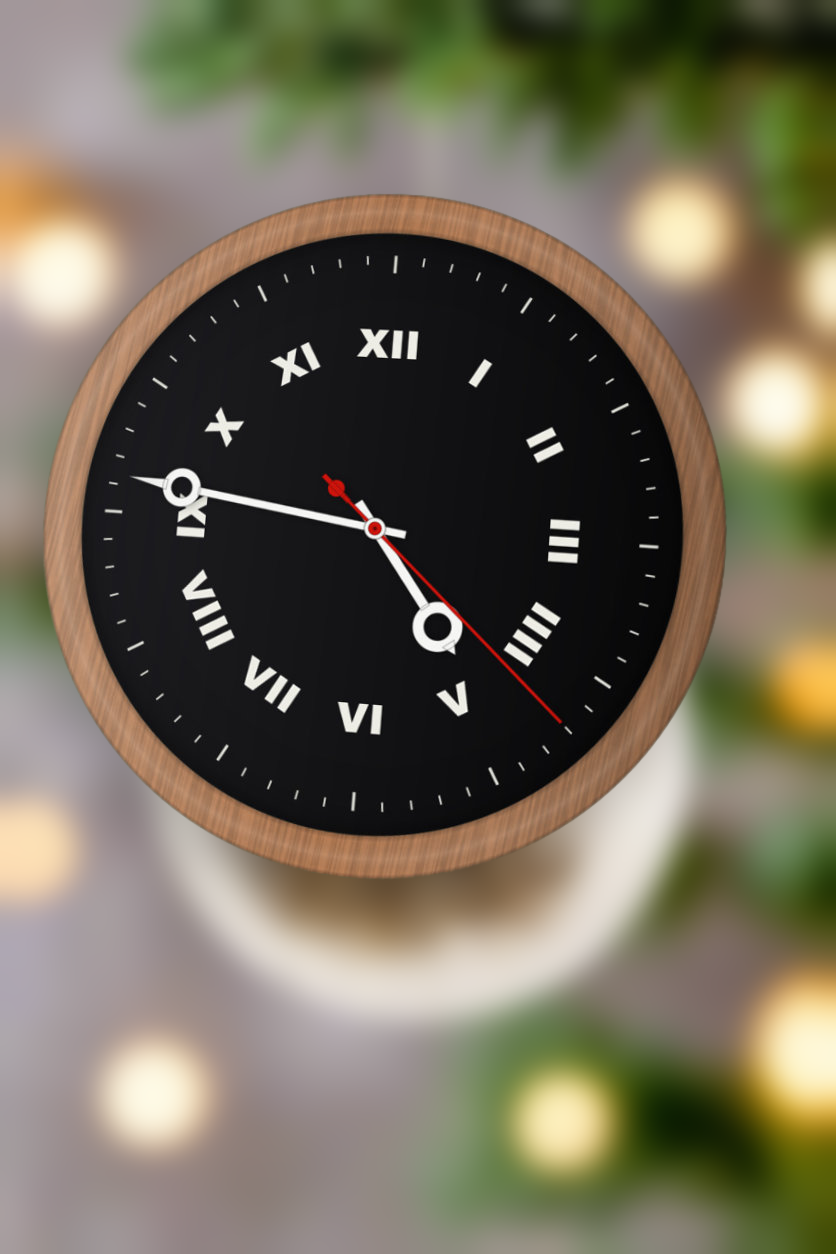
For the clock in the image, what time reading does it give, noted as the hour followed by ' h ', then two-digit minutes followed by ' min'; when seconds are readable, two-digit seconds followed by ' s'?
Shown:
4 h 46 min 22 s
